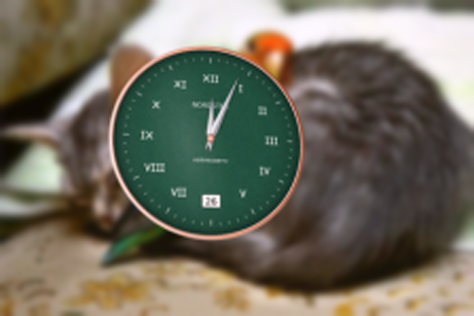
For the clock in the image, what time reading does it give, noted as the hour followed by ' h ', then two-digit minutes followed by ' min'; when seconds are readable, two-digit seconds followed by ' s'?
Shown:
12 h 04 min
